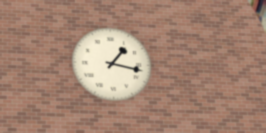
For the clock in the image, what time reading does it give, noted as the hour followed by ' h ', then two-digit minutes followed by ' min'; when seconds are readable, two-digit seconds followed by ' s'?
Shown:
1 h 17 min
